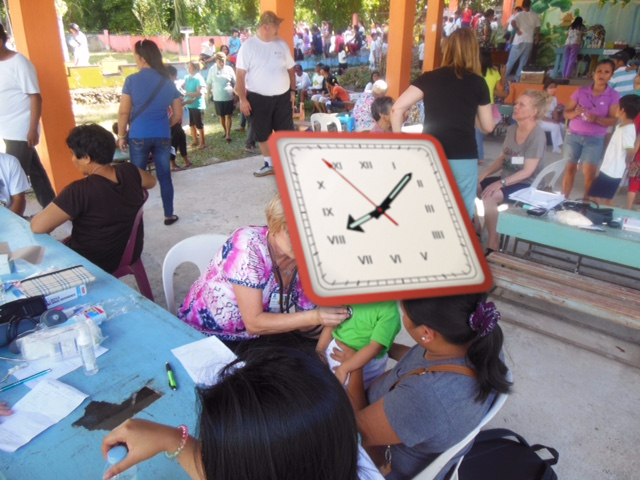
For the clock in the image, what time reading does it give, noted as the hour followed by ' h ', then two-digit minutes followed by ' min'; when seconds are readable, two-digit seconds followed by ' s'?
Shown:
8 h 07 min 54 s
